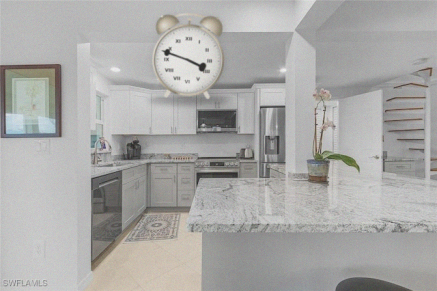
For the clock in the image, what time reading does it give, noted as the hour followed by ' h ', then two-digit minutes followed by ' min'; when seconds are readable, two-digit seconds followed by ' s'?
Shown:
3 h 48 min
